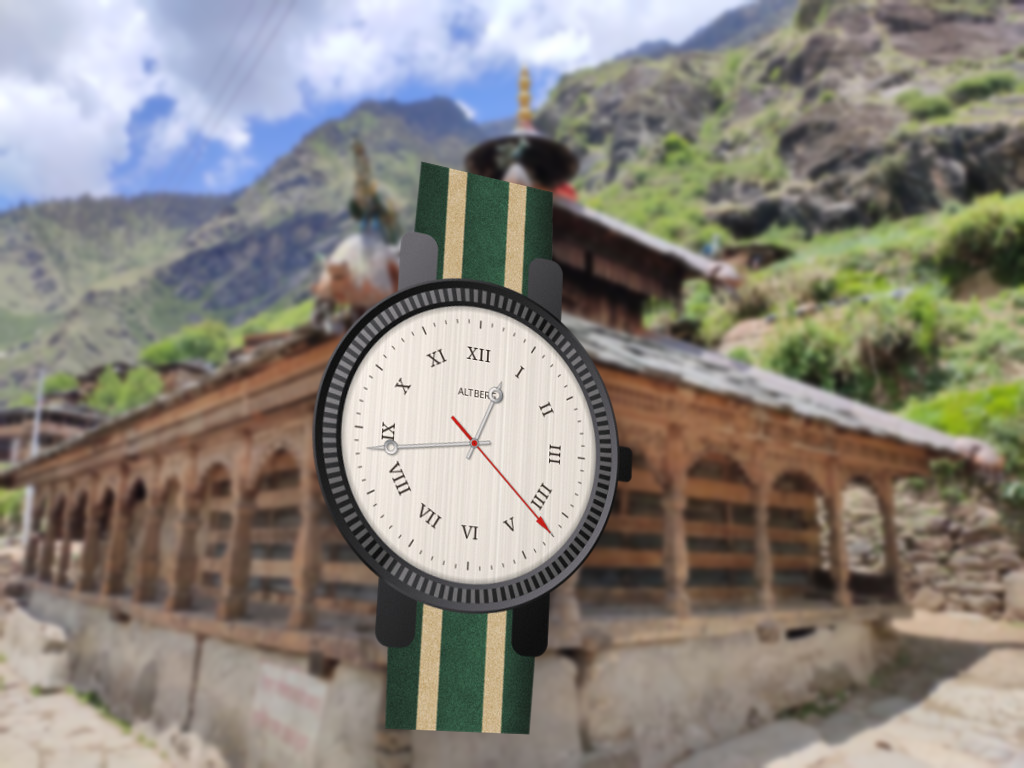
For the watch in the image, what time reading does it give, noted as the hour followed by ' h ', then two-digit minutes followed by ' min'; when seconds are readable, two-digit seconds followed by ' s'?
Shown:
12 h 43 min 22 s
